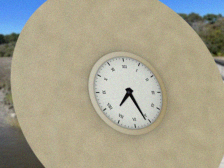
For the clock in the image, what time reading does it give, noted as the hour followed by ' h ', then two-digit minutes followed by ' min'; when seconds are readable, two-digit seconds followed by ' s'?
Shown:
7 h 26 min
